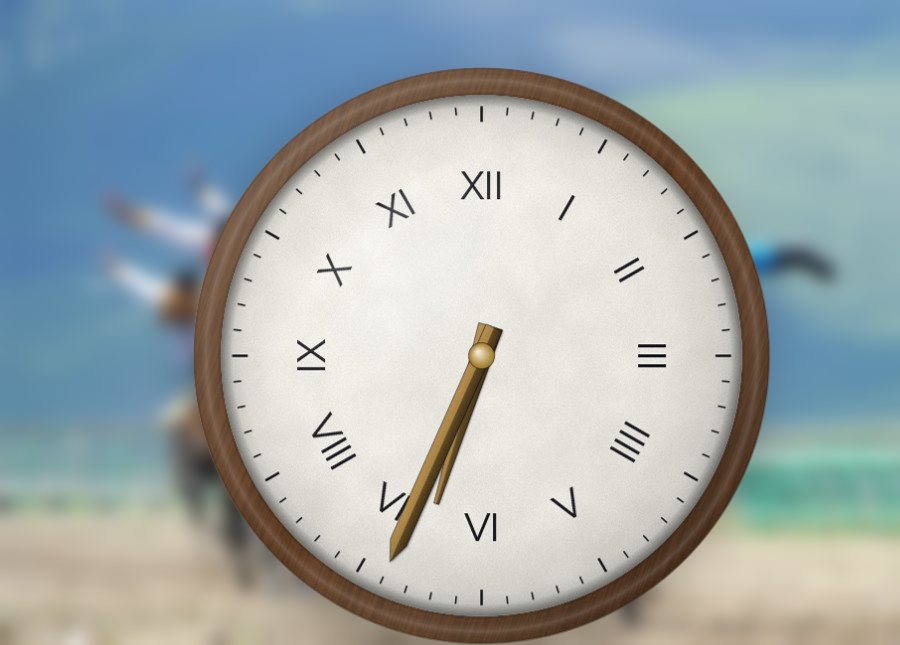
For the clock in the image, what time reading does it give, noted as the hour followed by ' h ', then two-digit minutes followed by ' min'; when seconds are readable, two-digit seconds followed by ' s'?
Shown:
6 h 34 min
